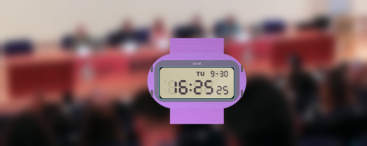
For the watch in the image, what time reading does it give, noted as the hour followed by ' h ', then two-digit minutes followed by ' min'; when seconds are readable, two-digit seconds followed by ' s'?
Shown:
16 h 25 min 25 s
